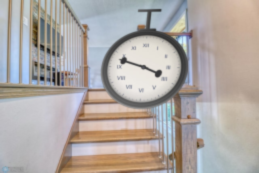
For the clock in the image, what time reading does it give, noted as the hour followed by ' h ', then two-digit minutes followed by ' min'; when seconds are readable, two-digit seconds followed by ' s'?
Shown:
3 h 48 min
